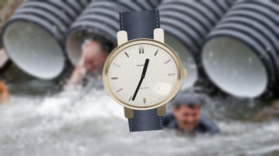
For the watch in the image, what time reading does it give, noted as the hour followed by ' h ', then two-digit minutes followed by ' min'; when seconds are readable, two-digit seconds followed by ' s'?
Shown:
12 h 34 min
